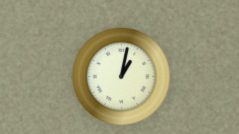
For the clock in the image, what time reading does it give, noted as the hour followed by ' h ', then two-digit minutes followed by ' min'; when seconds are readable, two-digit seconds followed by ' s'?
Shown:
1 h 02 min
